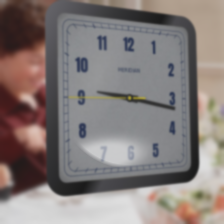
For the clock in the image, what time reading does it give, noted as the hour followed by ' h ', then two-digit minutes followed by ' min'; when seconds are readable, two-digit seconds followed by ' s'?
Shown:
9 h 16 min 45 s
